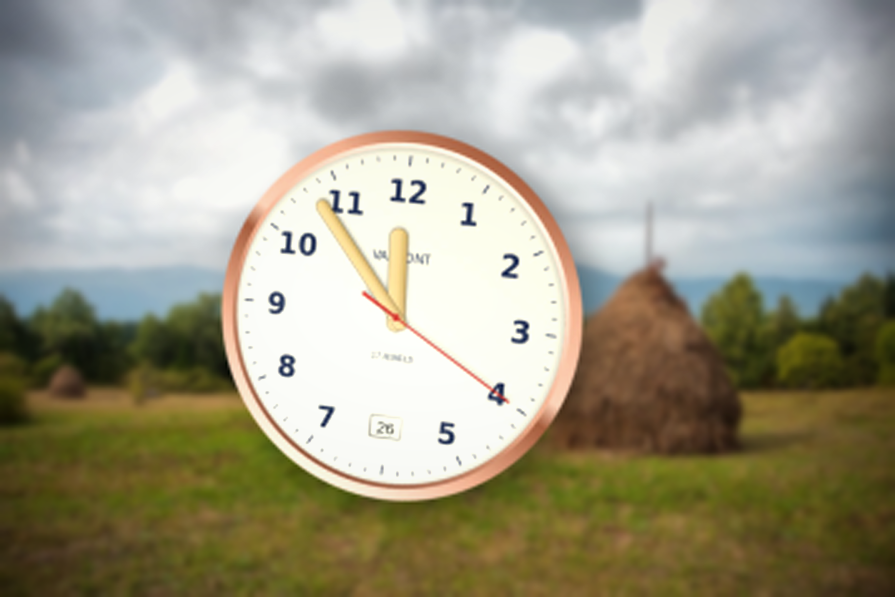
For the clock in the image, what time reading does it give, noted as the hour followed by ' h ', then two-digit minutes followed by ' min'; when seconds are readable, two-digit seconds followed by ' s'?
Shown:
11 h 53 min 20 s
